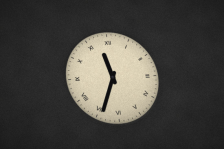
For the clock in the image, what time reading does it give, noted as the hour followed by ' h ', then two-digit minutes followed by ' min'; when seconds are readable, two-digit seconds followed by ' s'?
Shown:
11 h 34 min
